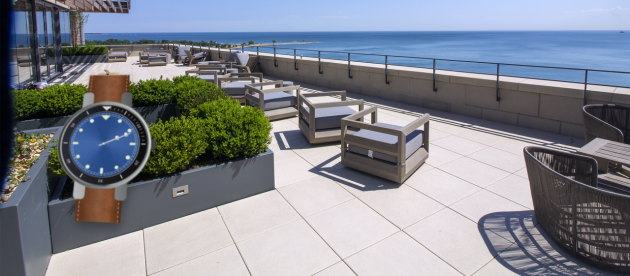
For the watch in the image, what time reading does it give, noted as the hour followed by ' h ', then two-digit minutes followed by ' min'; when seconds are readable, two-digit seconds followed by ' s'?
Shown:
2 h 11 min
